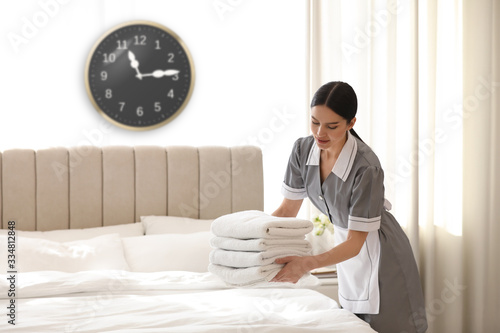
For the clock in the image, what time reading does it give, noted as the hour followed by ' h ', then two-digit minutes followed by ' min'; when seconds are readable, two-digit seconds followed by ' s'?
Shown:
11 h 14 min
